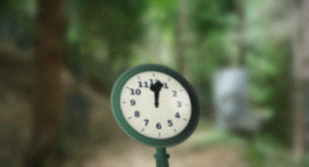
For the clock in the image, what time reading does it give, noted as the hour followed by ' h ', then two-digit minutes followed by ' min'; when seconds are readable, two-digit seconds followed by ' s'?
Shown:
12 h 02 min
